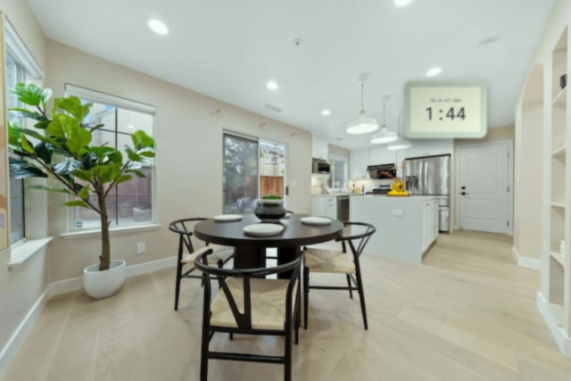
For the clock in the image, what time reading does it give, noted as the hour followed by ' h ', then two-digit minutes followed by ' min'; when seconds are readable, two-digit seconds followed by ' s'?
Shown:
1 h 44 min
